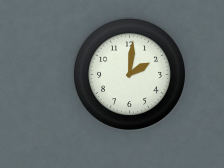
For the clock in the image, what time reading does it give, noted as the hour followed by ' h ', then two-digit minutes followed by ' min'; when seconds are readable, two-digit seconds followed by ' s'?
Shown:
2 h 01 min
